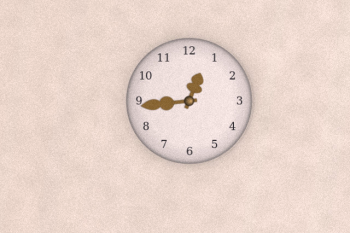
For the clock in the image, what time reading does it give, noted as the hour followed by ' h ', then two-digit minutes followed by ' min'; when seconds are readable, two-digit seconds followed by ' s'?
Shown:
12 h 44 min
